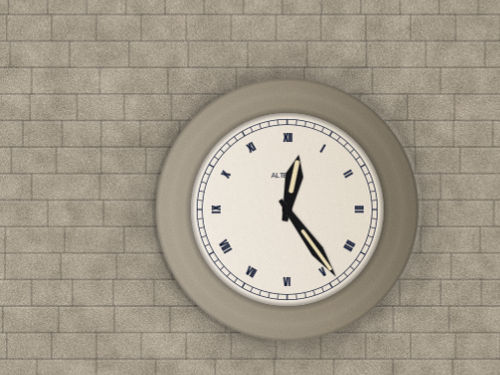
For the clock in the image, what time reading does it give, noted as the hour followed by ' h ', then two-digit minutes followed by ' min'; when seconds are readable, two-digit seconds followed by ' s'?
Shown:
12 h 24 min
